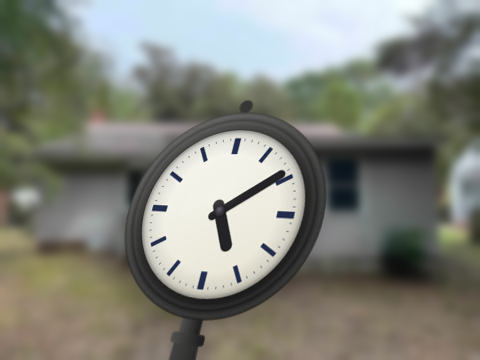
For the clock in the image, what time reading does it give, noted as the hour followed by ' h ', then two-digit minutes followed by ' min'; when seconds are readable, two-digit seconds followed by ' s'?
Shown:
5 h 09 min
